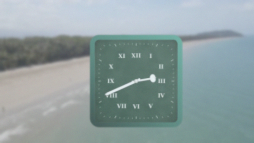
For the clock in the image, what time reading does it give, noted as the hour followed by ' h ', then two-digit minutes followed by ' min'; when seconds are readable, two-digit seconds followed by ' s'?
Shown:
2 h 41 min
